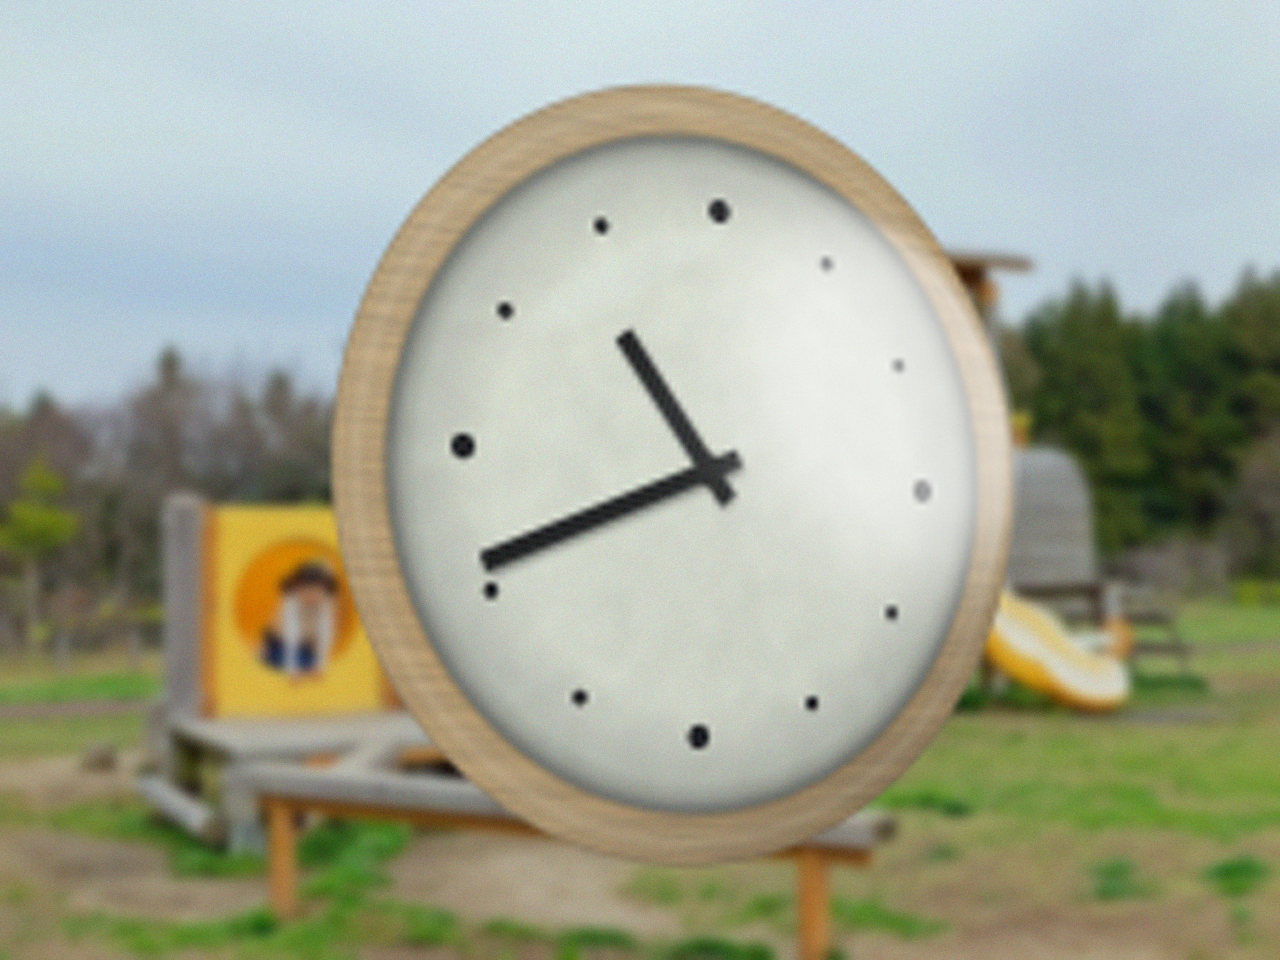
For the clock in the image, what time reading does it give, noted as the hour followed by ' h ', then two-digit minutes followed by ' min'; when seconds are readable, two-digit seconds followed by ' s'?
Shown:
10 h 41 min
